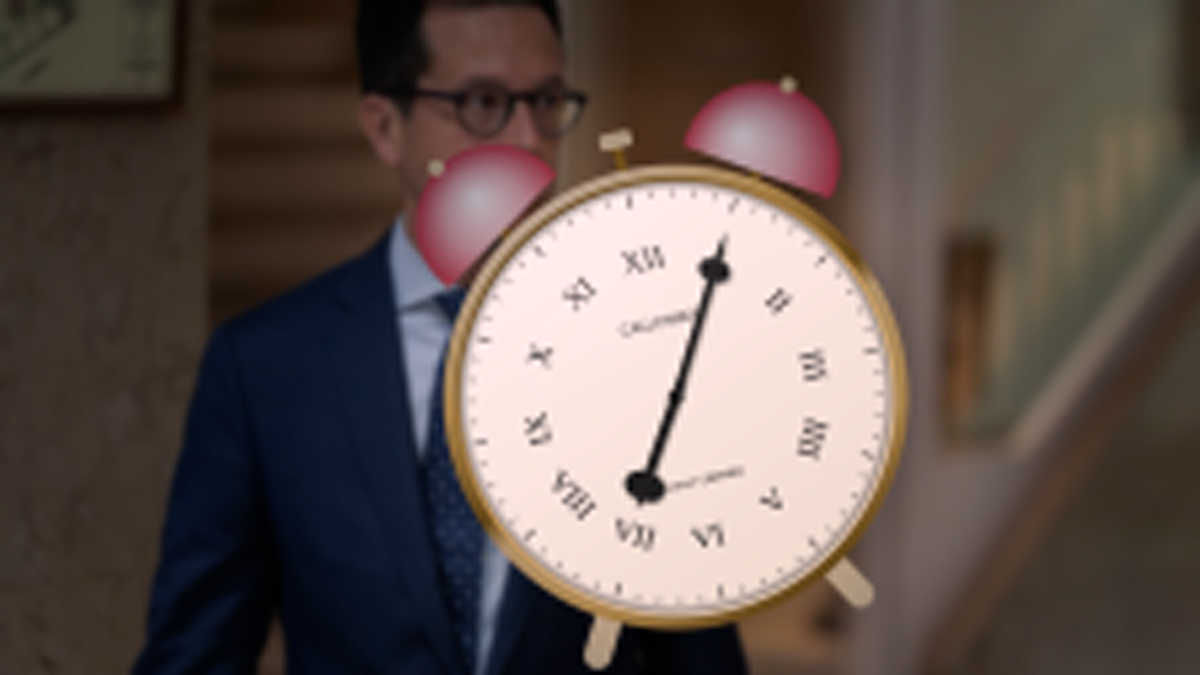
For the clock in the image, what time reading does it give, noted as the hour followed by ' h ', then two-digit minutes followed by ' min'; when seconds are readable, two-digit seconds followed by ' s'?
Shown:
7 h 05 min
